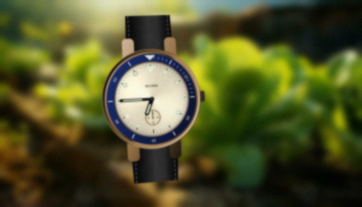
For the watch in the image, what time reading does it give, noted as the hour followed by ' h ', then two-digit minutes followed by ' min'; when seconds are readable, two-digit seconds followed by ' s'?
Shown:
6 h 45 min
